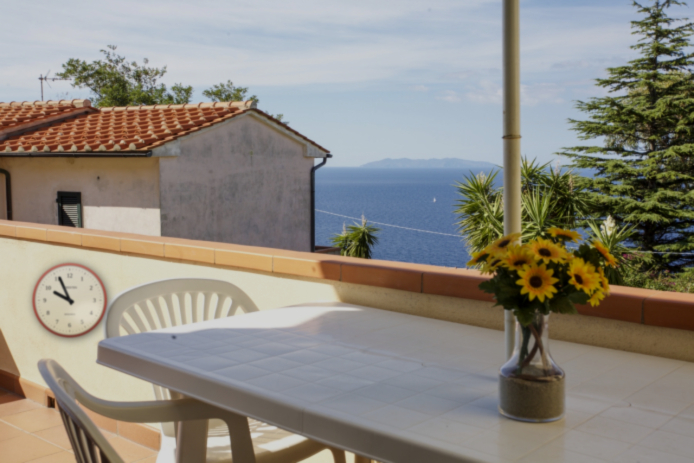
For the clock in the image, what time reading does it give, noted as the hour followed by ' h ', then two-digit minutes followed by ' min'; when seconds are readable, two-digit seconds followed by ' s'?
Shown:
9 h 56 min
